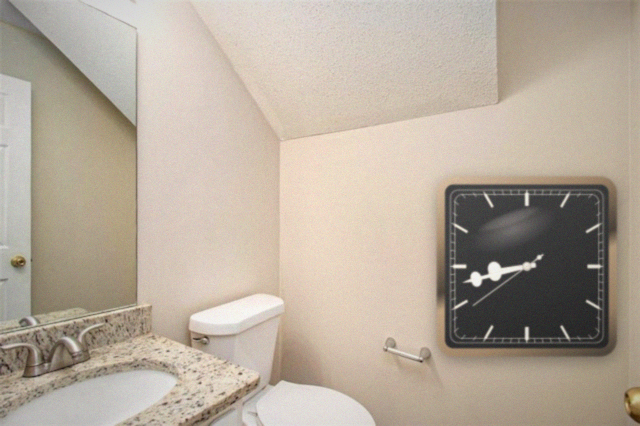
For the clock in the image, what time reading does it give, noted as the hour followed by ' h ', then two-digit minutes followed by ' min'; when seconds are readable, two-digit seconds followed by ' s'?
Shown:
8 h 42 min 39 s
